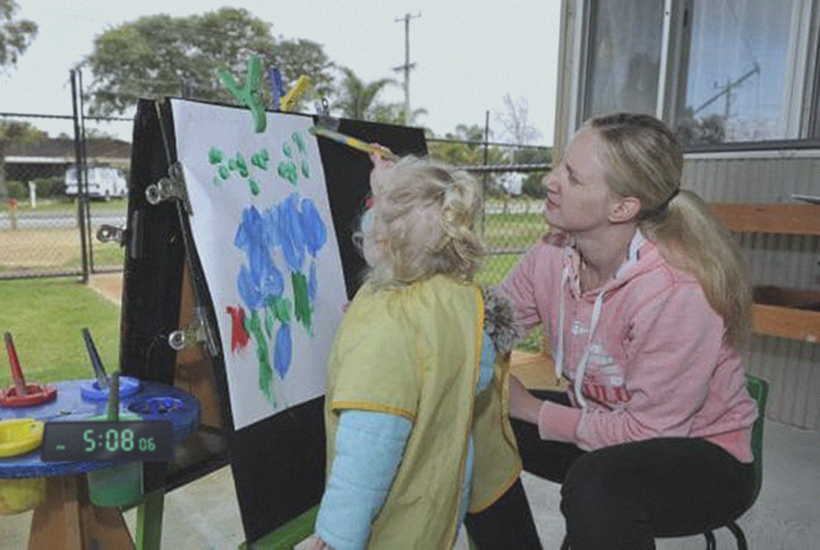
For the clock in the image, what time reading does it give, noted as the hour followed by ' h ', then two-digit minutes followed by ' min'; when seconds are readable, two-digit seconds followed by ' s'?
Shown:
5 h 08 min
